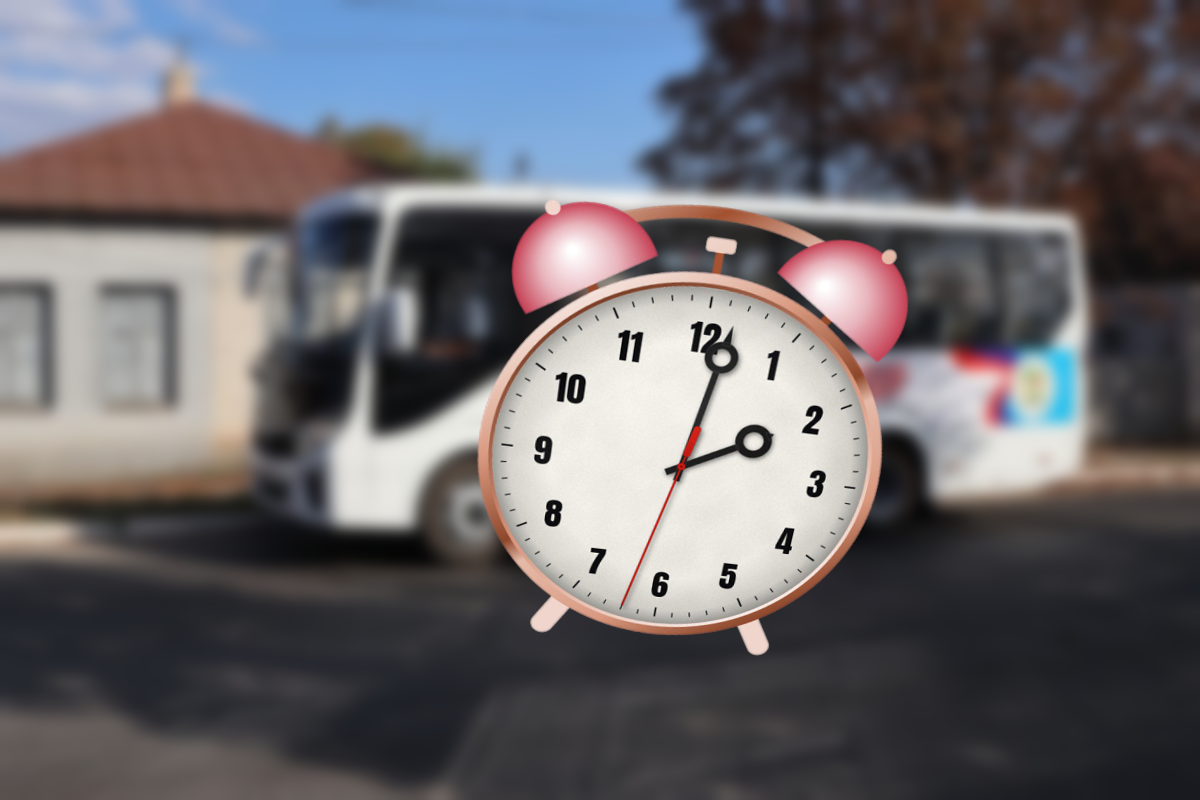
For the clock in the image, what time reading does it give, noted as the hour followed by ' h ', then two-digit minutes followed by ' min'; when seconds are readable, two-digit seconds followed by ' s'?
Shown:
2 h 01 min 32 s
